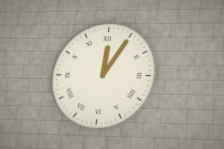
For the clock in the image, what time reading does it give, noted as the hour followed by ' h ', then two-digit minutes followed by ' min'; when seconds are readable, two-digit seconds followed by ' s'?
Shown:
12 h 05 min
